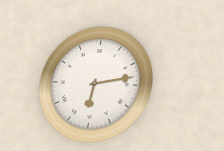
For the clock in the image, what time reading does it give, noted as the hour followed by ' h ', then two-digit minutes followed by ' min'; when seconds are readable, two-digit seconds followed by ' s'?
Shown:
6 h 13 min
